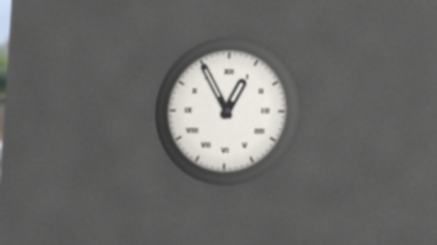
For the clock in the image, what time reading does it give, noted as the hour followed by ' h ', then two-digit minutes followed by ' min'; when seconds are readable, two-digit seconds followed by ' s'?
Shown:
12 h 55 min
